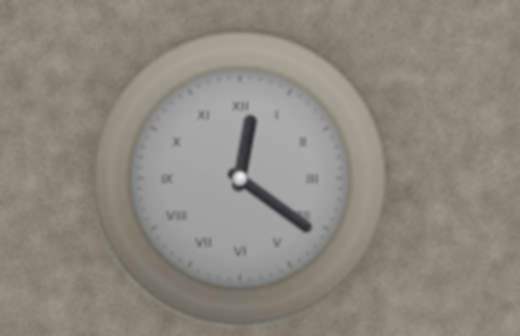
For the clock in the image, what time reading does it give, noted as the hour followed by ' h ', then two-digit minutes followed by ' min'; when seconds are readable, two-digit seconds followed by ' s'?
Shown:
12 h 21 min
